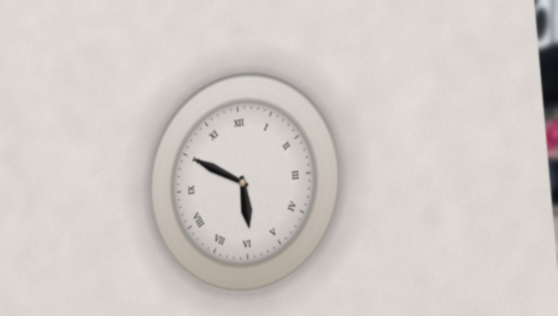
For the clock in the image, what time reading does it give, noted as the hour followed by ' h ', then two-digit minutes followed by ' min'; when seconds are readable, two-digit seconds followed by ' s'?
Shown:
5 h 50 min
